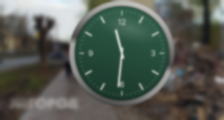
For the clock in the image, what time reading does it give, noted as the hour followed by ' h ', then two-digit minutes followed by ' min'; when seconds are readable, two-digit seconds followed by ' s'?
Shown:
11 h 31 min
